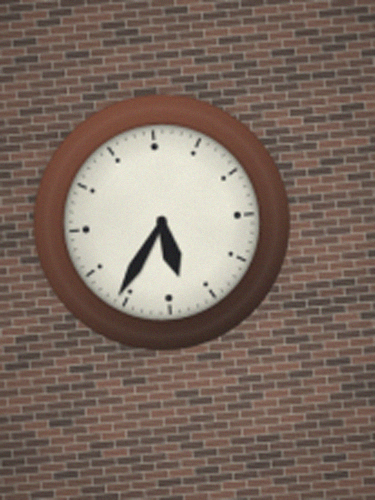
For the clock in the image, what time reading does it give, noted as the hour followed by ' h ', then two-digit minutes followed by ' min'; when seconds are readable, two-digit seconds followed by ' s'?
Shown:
5 h 36 min
